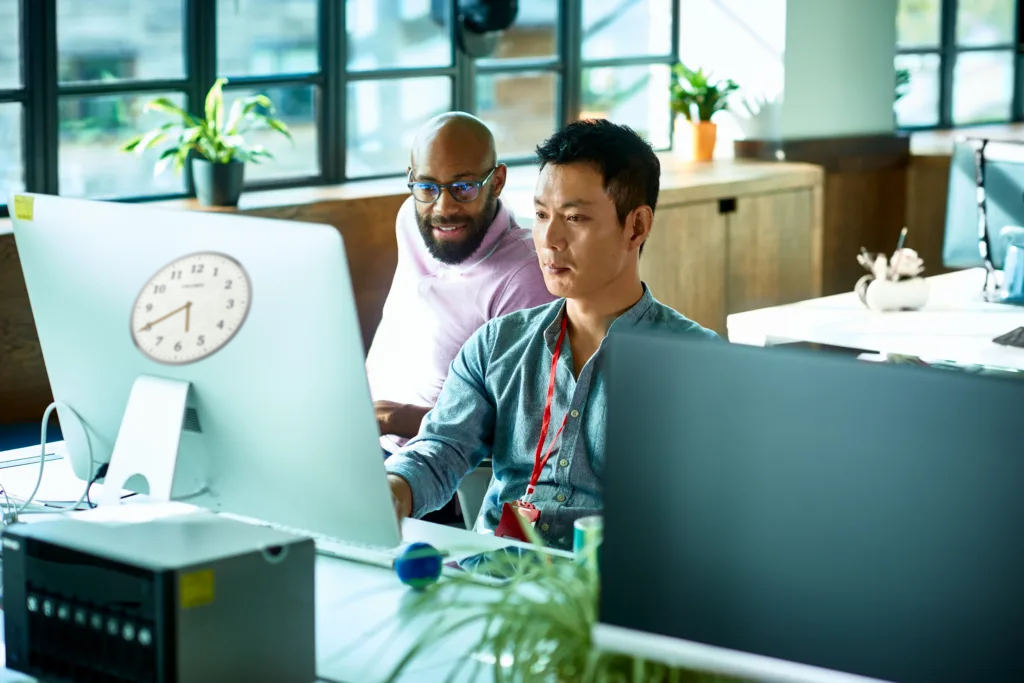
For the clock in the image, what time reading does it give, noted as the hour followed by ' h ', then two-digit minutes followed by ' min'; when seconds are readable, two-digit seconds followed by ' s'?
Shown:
5 h 40 min
